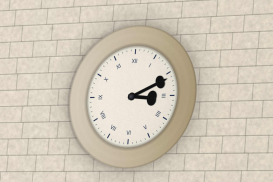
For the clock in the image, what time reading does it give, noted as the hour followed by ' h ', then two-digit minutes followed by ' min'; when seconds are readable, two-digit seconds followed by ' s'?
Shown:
3 h 11 min
